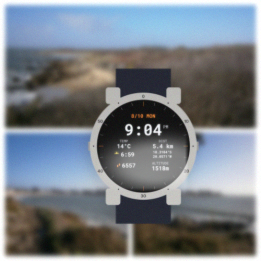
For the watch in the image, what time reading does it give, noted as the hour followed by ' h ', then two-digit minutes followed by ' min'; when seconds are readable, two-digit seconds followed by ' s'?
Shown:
9 h 04 min
